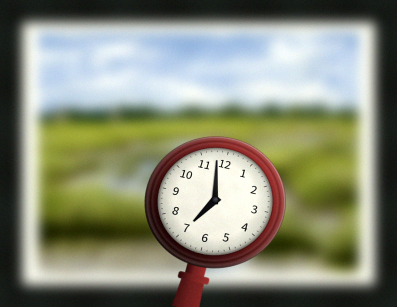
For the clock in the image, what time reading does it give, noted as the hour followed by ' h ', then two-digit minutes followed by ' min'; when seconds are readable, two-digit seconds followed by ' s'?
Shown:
6 h 58 min
